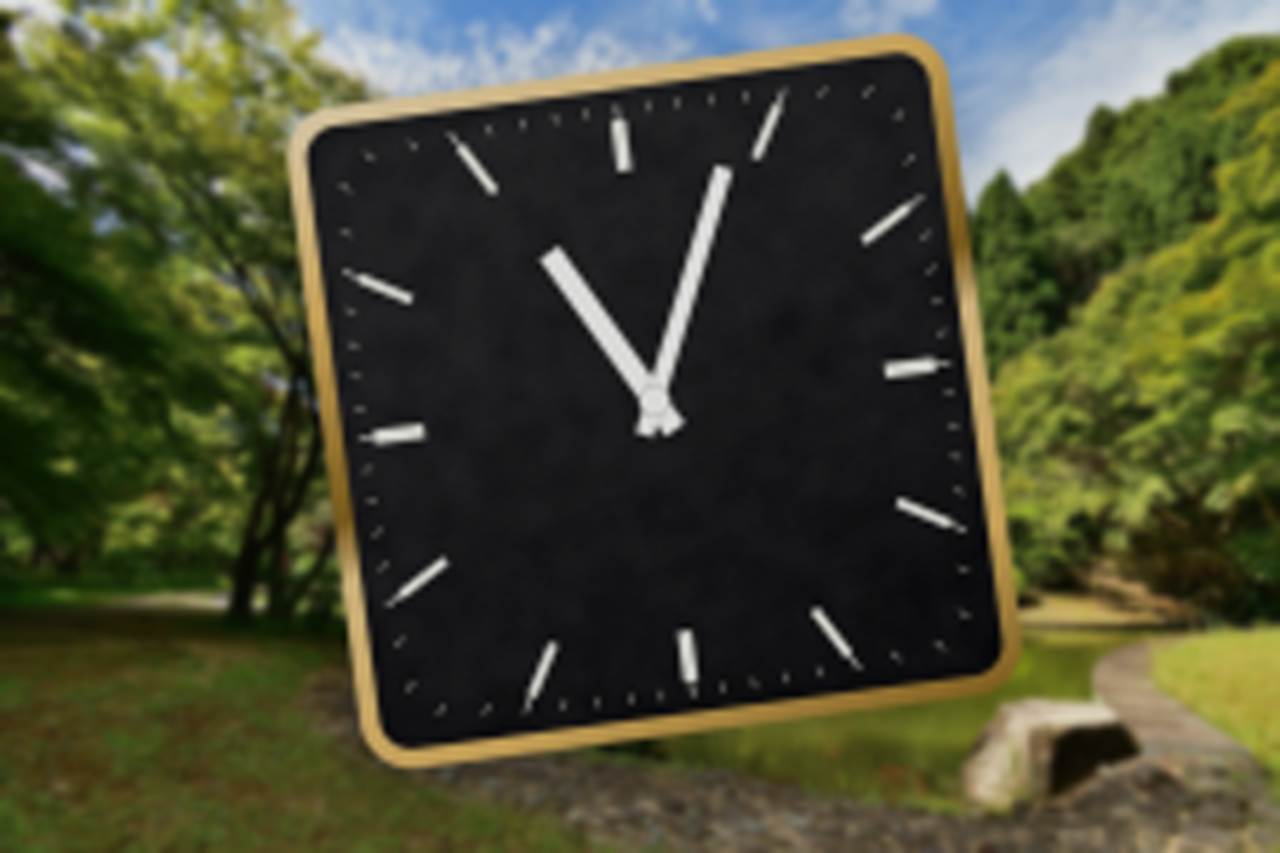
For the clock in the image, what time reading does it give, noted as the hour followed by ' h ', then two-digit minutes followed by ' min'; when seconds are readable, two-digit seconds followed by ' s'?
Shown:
11 h 04 min
